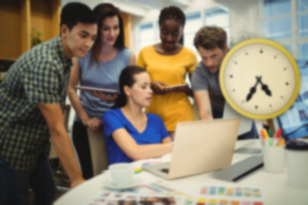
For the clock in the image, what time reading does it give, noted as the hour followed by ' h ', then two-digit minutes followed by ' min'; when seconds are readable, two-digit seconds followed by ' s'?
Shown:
4 h 34 min
